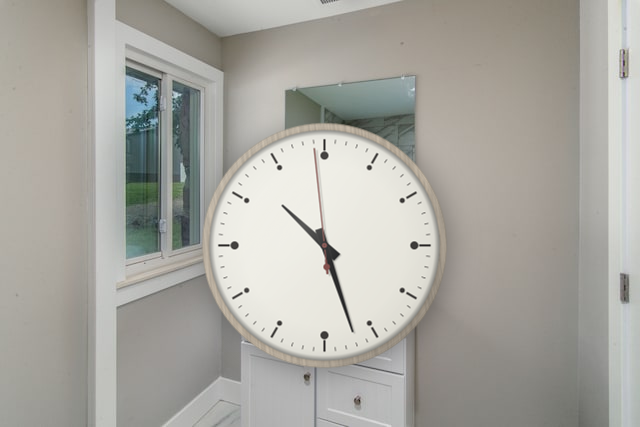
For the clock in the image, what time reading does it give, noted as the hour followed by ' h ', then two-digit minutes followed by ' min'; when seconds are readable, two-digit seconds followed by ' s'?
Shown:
10 h 26 min 59 s
